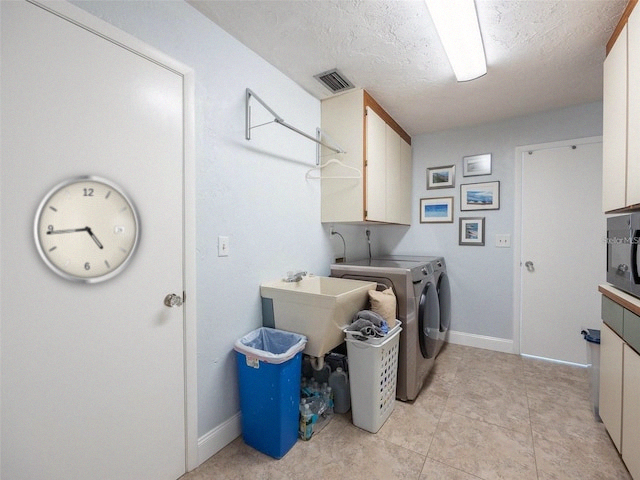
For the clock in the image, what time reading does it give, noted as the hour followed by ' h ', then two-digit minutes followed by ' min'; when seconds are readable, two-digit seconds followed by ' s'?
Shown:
4 h 44 min
